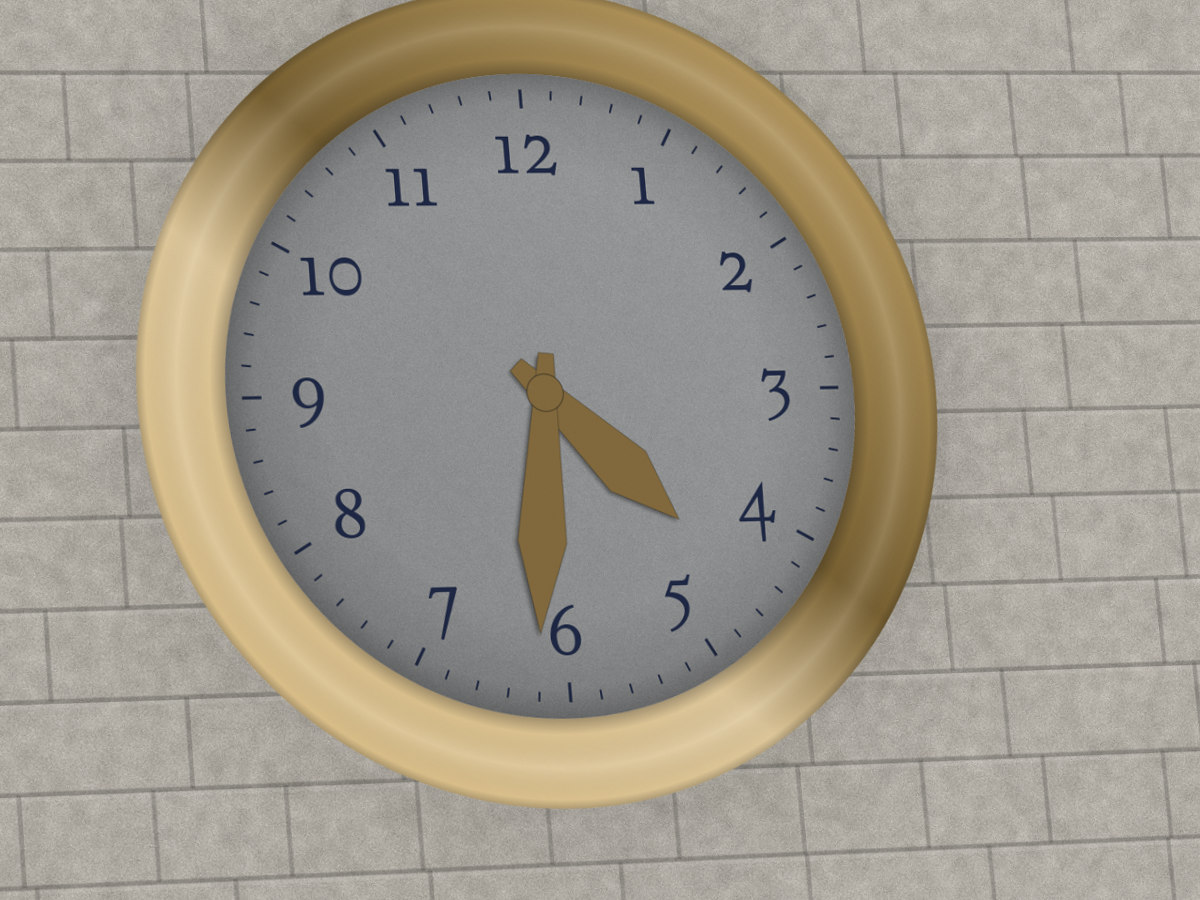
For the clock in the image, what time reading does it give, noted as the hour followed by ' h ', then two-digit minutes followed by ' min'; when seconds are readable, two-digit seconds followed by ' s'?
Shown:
4 h 31 min
